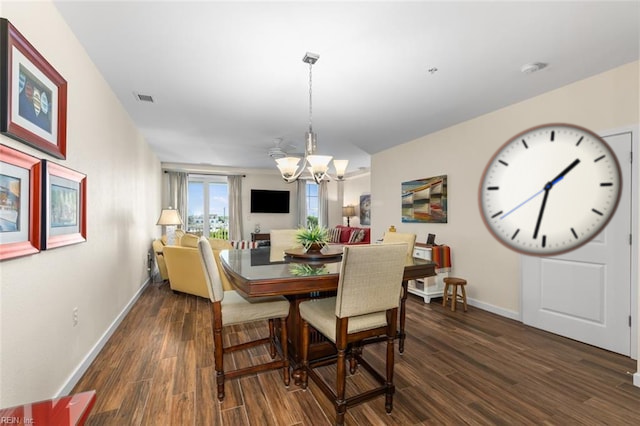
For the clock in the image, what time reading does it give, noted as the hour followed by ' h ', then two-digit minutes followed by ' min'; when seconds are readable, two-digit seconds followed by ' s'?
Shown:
1 h 31 min 39 s
